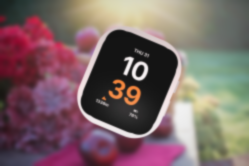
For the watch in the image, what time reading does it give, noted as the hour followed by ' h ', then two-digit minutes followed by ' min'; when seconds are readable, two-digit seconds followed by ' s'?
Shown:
10 h 39 min
